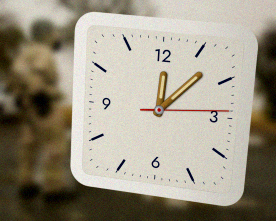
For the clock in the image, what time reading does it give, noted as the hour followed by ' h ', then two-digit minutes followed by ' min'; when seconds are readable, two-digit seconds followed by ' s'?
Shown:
12 h 07 min 14 s
